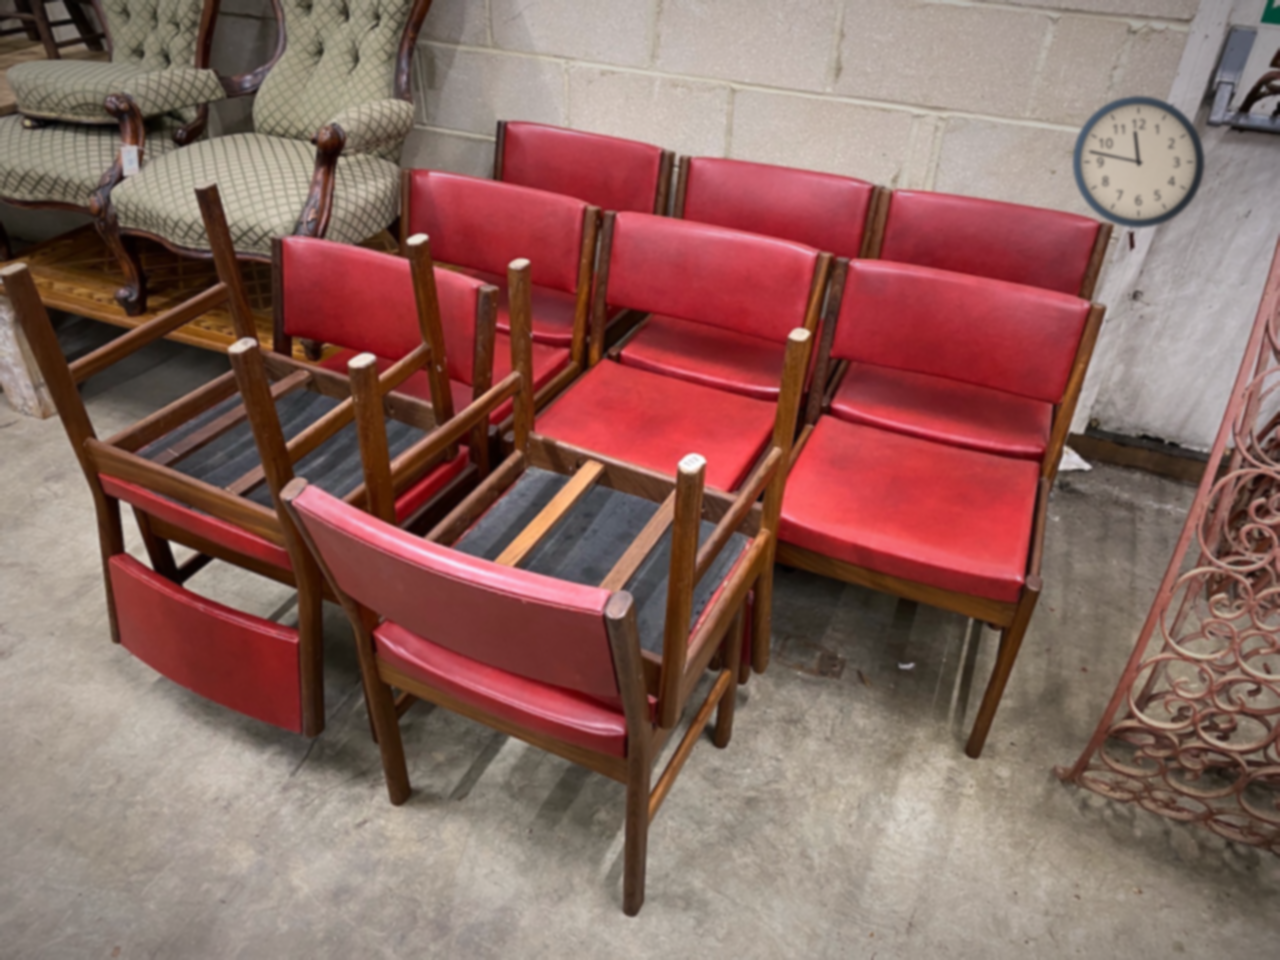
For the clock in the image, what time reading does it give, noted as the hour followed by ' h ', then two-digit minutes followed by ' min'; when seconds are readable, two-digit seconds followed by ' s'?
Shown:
11 h 47 min
